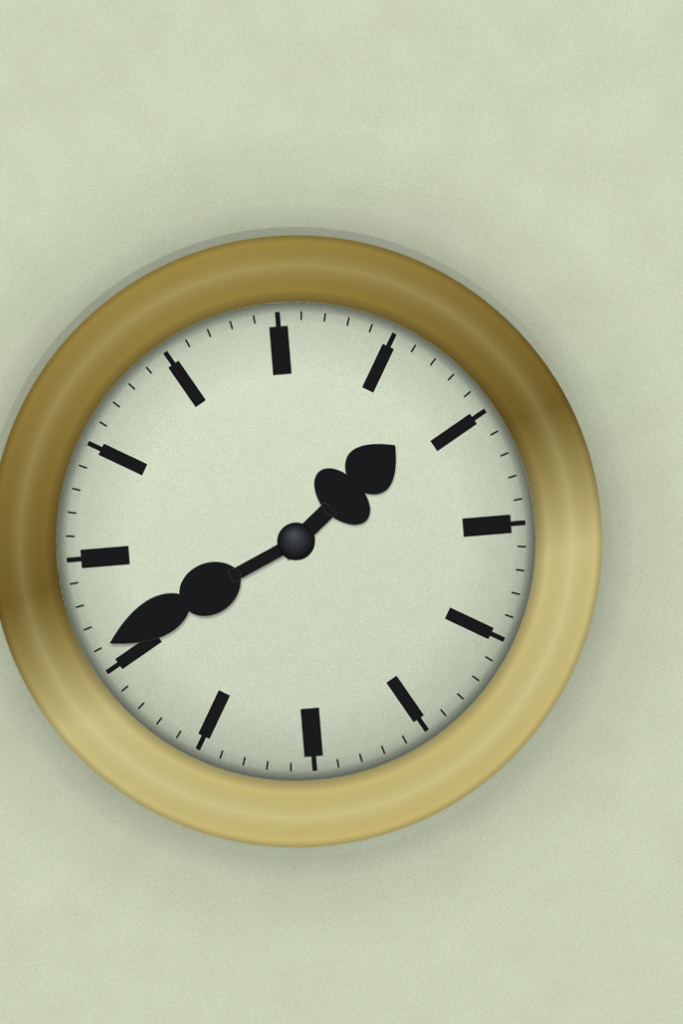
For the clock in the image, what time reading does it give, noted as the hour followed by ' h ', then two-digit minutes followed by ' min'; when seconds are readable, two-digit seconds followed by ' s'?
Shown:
1 h 41 min
